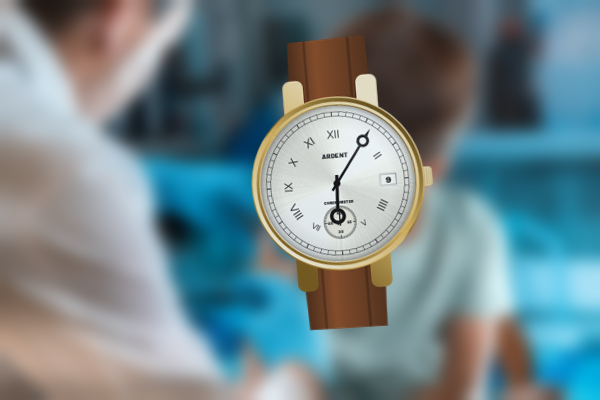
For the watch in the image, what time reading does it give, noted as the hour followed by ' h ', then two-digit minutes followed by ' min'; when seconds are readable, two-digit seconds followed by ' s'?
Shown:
6 h 06 min
